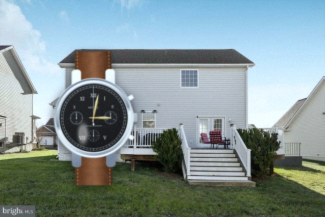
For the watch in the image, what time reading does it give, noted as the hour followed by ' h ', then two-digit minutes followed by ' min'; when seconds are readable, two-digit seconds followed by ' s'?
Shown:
3 h 02 min
